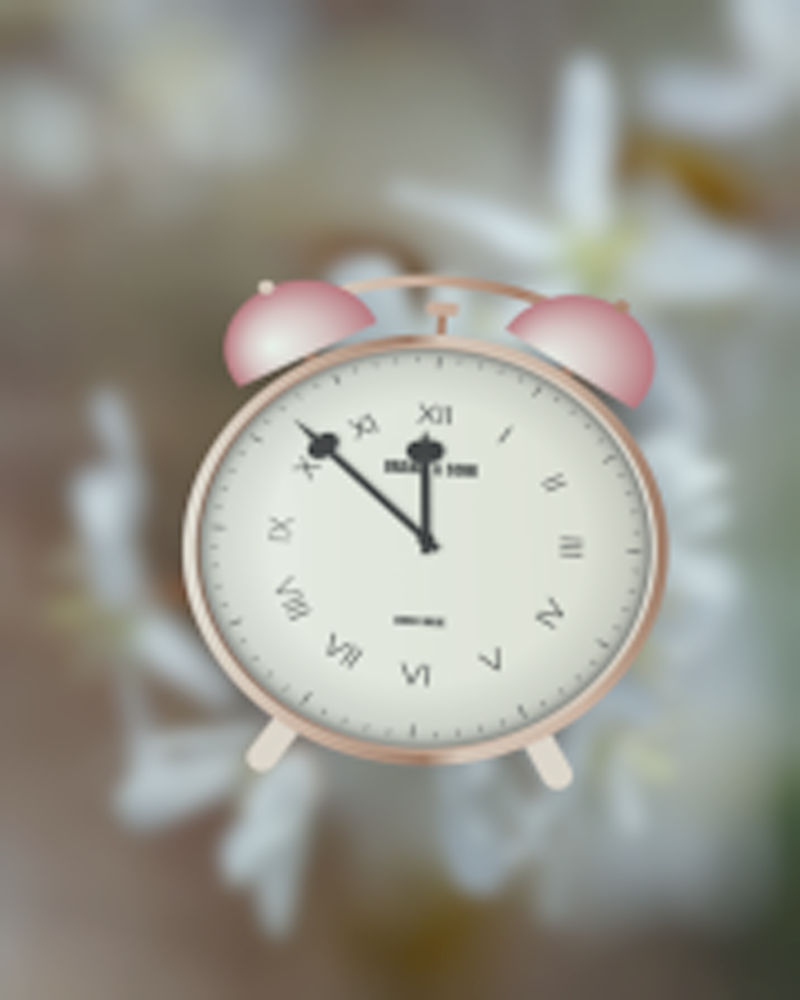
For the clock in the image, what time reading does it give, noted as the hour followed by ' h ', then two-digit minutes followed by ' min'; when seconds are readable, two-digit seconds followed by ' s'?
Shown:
11 h 52 min
